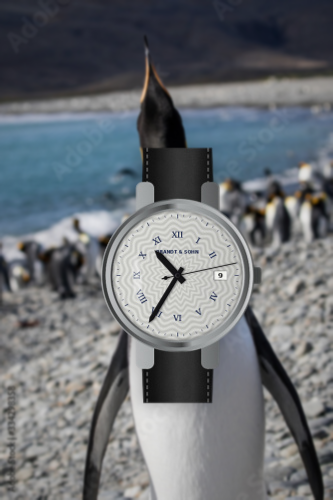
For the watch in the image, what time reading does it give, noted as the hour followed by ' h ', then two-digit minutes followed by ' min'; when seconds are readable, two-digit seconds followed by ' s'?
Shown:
10 h 35 min 13 s
